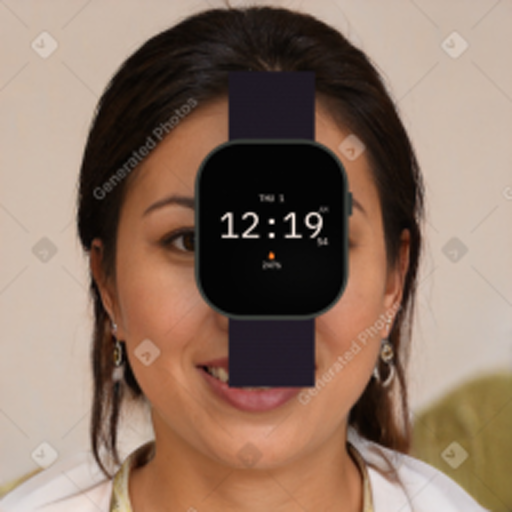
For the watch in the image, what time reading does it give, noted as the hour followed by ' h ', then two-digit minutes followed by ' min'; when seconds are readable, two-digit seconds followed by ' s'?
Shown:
12 h 19 min
